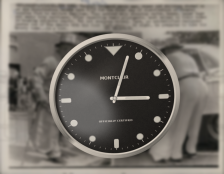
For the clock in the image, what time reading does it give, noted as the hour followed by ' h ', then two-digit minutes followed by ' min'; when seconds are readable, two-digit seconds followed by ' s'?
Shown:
3 h 03 min
